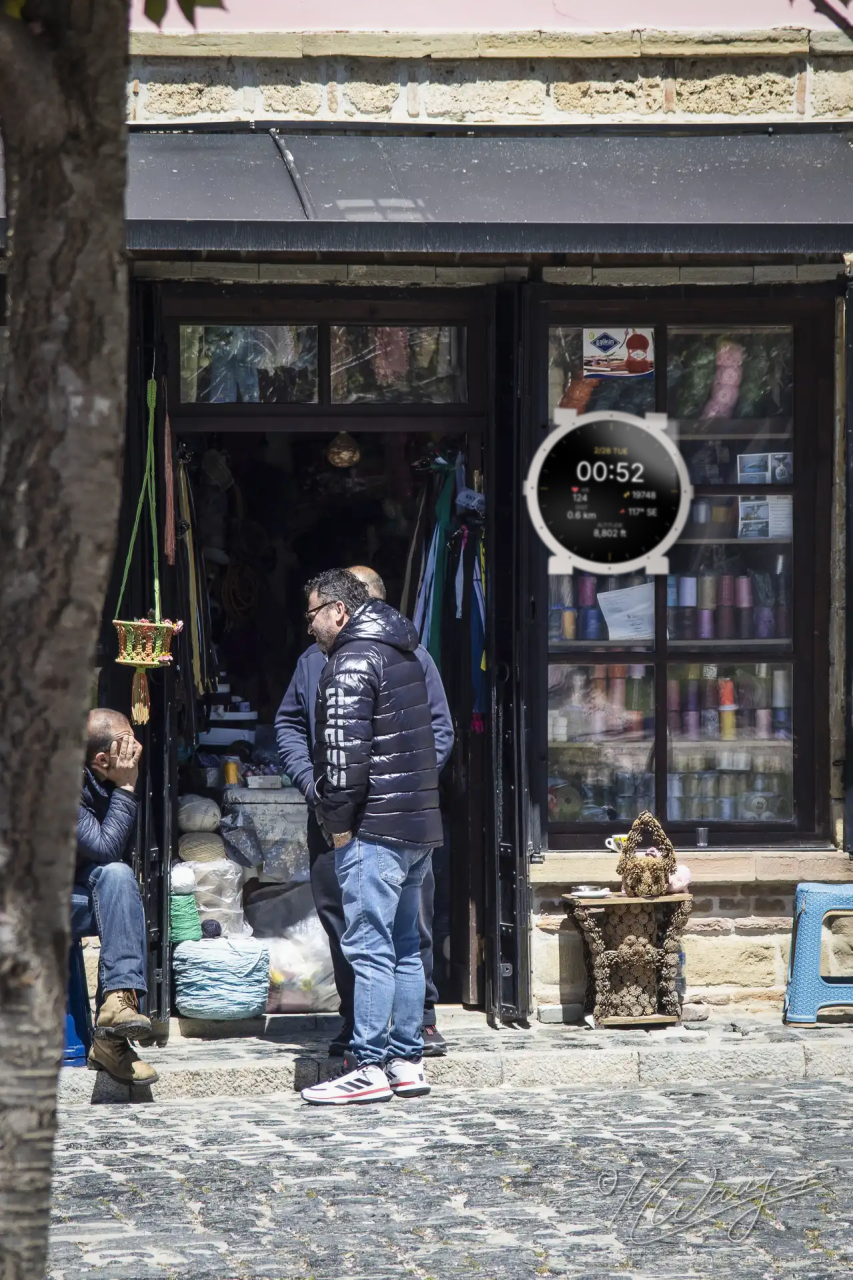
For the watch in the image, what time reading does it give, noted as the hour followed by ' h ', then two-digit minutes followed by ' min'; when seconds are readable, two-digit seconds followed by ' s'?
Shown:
0 h 52 min
